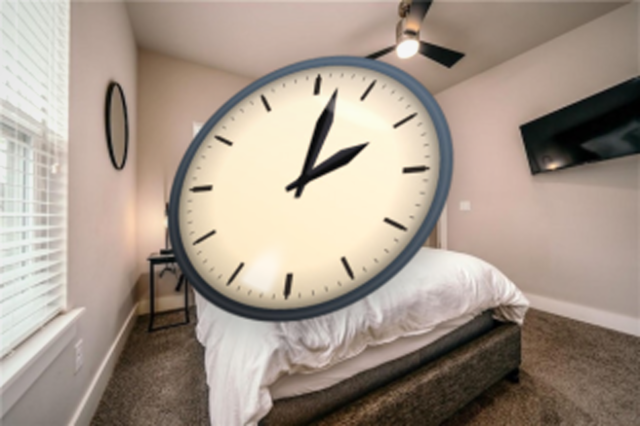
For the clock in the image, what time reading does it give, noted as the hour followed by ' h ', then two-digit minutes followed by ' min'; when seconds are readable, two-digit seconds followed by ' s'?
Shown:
2 h 02 min
